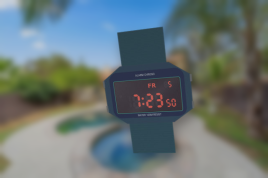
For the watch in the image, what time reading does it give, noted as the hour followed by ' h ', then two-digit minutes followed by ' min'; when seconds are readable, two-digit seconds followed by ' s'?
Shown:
7 h 23 min 50 s
